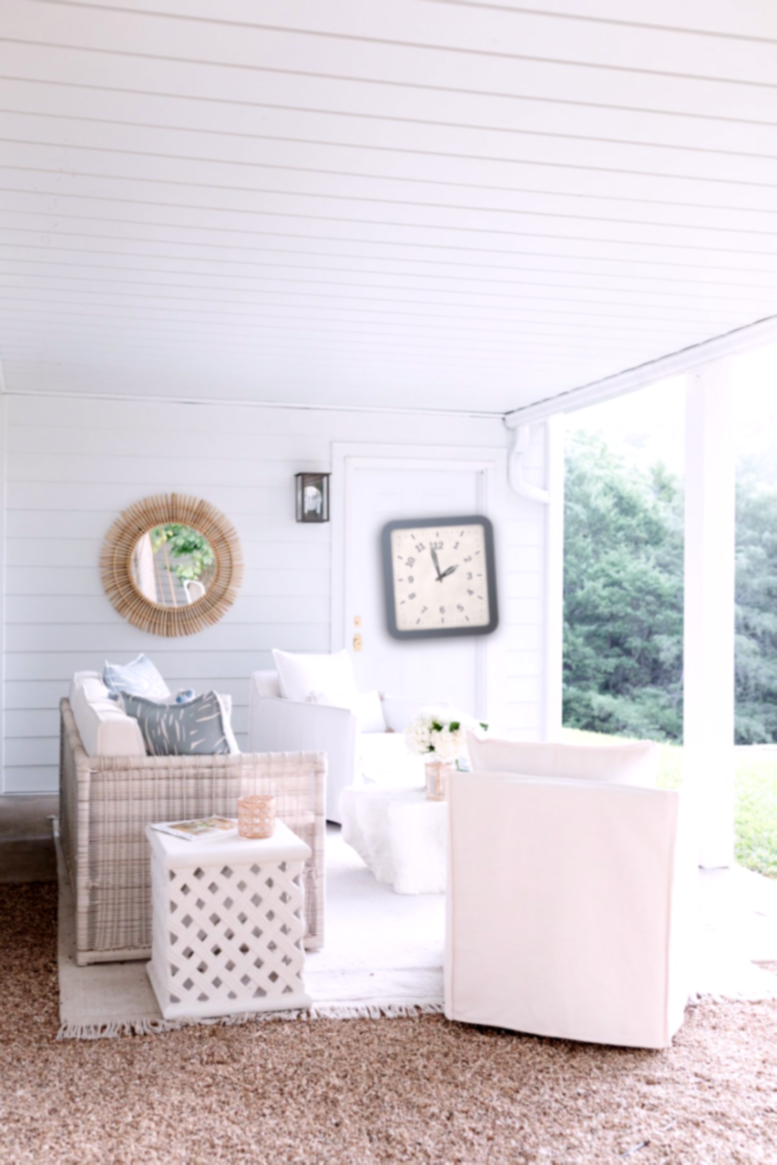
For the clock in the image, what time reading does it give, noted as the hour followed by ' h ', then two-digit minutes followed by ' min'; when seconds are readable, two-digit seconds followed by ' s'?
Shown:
1 h 58 min
